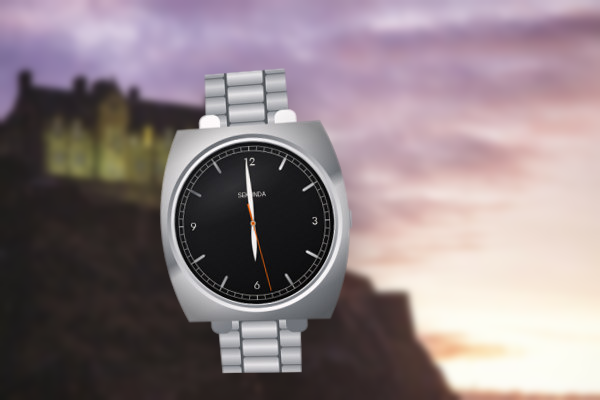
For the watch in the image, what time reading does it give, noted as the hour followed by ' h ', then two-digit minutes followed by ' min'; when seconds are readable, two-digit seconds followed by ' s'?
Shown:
5 h 59 min 28 s
